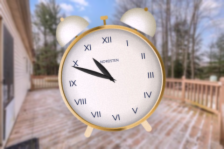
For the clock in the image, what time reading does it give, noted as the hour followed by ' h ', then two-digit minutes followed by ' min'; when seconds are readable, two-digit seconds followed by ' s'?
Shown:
10 h 49 min
